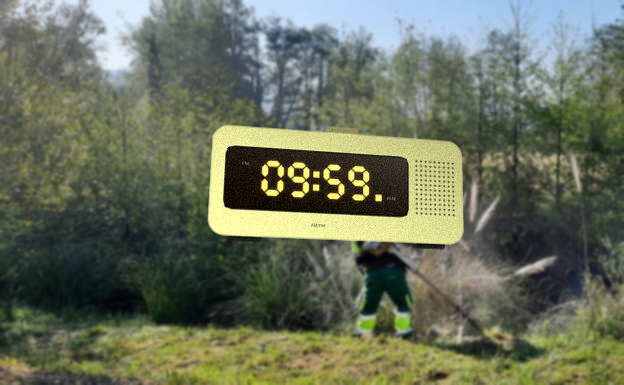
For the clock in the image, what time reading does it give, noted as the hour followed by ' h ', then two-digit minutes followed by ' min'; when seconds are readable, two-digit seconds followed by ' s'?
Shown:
9 h 59 min
